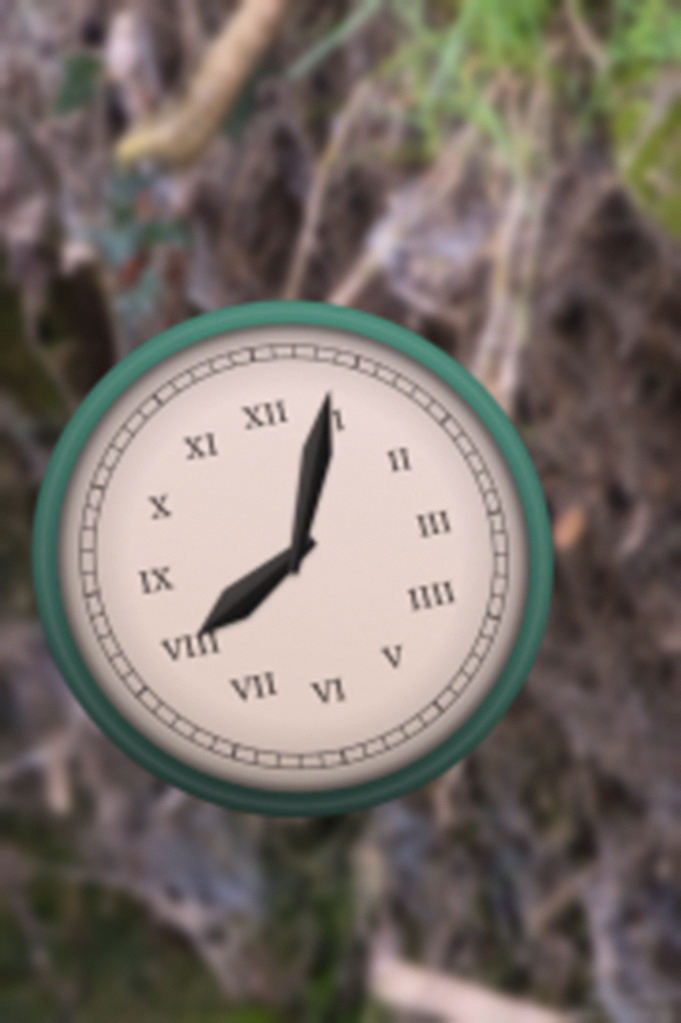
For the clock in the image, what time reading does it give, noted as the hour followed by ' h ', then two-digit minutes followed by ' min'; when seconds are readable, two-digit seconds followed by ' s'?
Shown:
8 h 04 min
